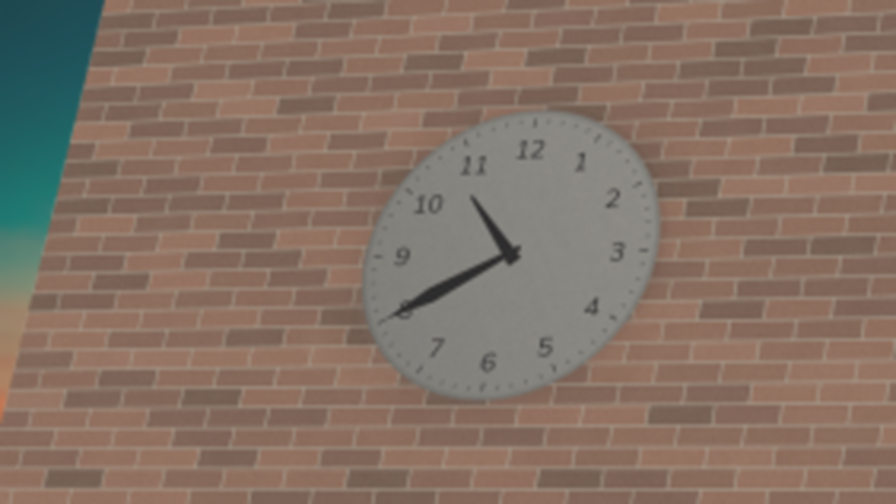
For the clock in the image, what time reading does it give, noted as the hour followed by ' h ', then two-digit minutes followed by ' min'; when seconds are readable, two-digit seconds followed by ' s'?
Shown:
10 h 40 min
